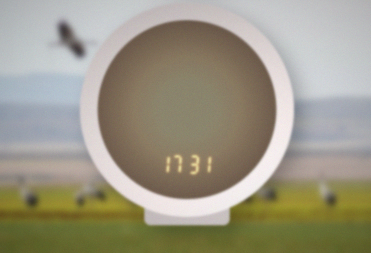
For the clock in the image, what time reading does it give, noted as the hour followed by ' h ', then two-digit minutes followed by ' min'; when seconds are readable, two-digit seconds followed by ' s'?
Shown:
17 h 31 min
